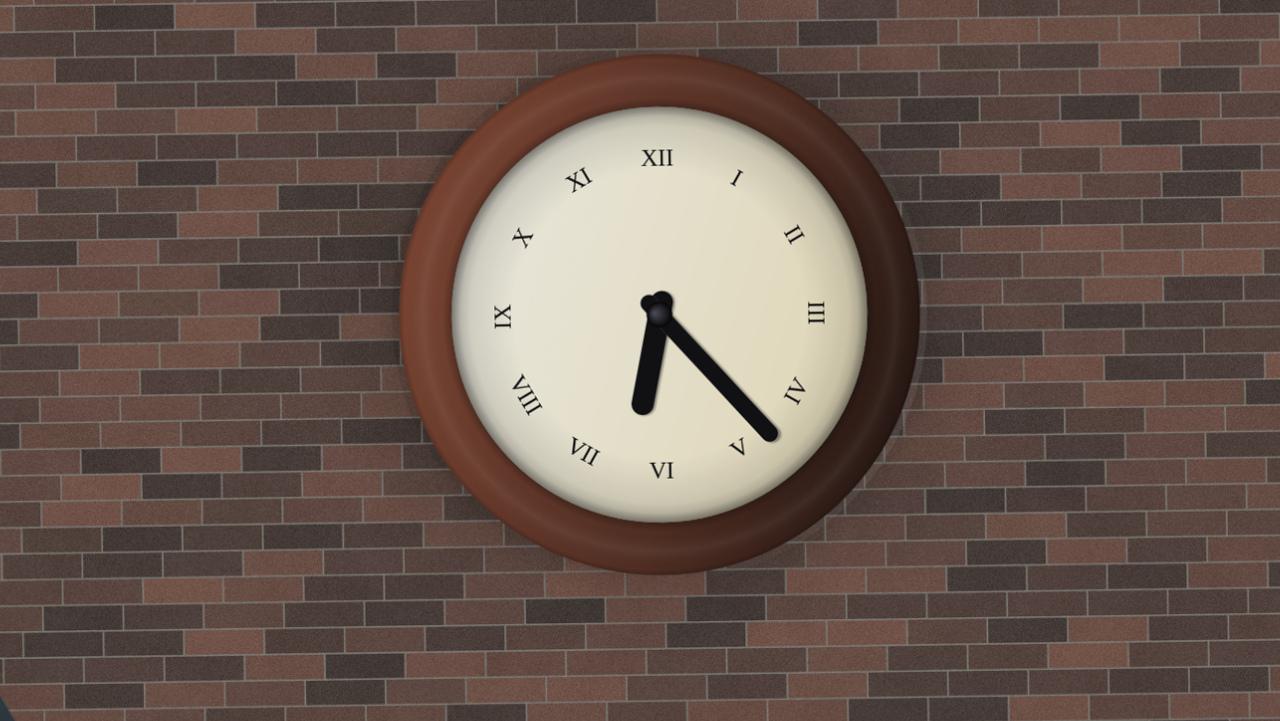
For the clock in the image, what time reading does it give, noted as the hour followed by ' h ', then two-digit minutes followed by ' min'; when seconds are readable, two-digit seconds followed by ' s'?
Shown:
6 h 23 min
